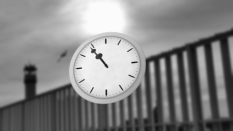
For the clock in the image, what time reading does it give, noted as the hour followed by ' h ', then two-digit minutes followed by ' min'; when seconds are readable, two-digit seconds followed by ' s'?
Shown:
10 h 54 min
